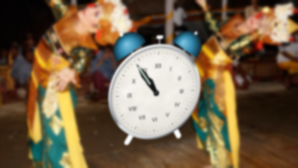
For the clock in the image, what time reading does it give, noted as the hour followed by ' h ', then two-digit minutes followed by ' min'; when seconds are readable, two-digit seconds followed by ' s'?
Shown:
10 h 54 min
